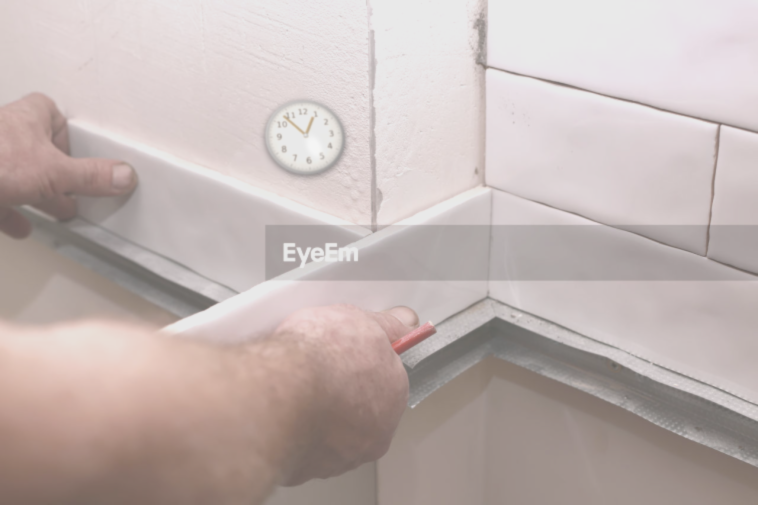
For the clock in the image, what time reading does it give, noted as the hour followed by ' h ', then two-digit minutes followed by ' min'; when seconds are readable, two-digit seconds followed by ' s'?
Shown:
12 h 53 min
